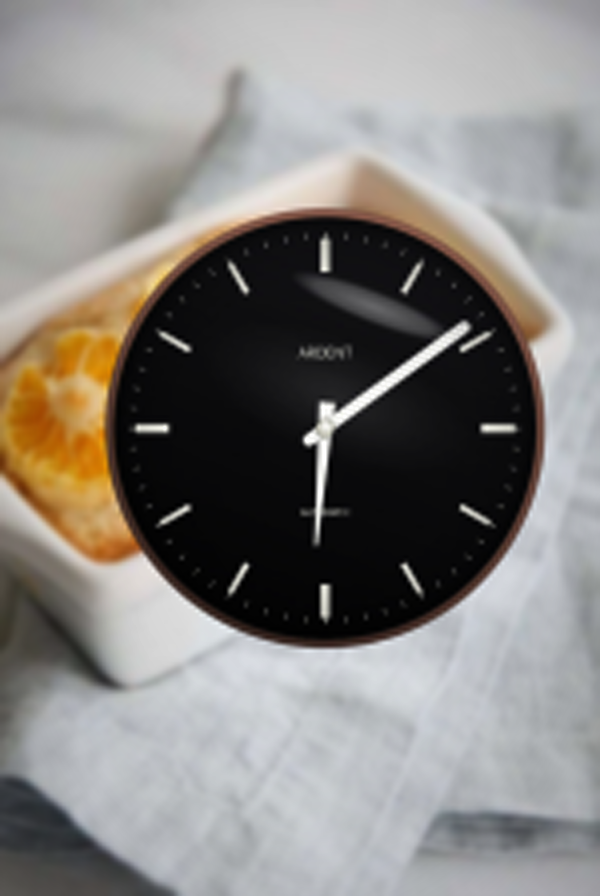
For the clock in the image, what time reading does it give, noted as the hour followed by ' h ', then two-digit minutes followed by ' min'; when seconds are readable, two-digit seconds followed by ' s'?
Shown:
6 h 09 min
